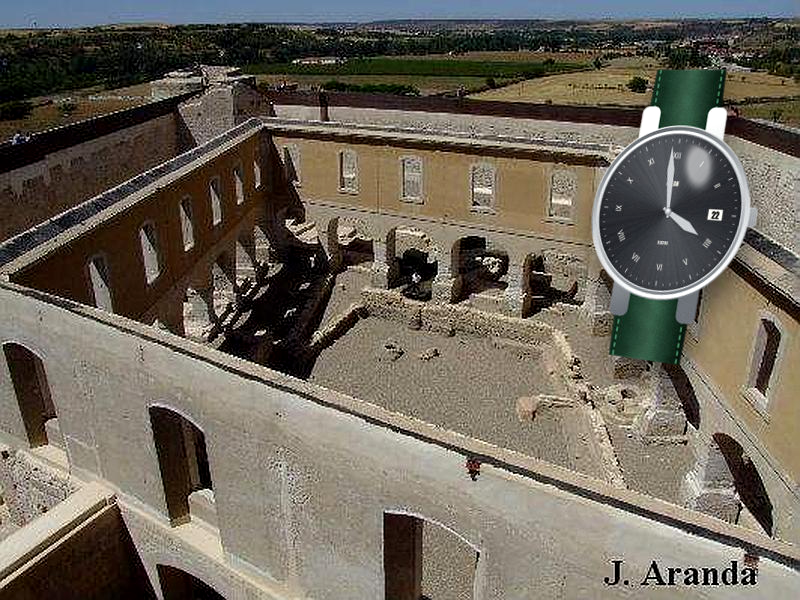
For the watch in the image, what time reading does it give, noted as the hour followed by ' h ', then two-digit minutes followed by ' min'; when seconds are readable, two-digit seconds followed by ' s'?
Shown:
3 h 59 min
